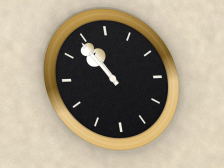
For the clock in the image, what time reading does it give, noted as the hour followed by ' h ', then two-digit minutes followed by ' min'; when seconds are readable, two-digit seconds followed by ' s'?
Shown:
10 h 54 min
